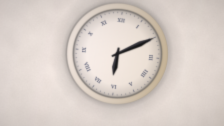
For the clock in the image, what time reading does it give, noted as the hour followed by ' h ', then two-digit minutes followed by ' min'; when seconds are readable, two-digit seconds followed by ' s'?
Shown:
6 h 10 min
